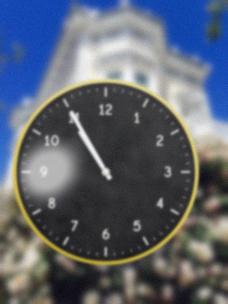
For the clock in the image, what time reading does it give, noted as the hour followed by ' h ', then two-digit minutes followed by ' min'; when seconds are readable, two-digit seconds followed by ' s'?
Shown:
10 h 55 min
